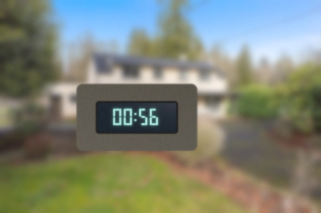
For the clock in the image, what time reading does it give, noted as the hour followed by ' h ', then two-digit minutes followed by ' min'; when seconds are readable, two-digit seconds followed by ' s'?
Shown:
0 h 56 min
